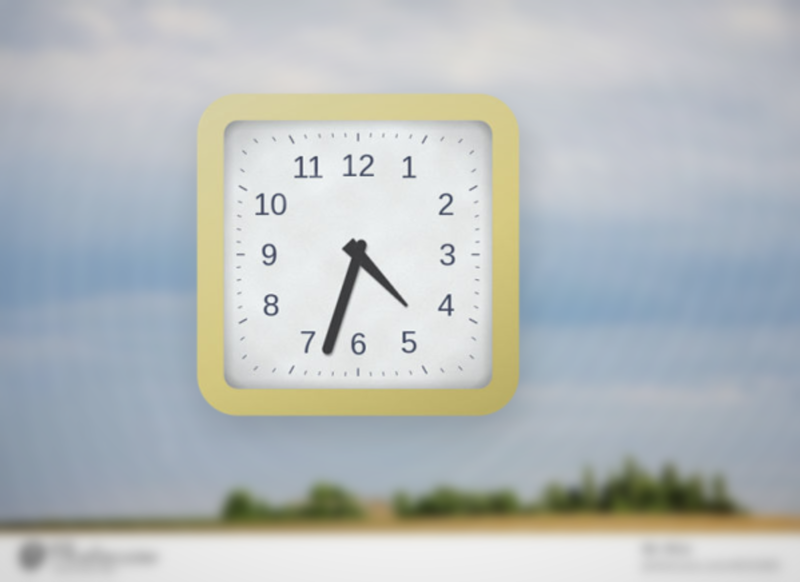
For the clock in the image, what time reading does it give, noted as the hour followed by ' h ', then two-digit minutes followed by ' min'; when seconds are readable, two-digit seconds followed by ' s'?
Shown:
4 h 33 min
